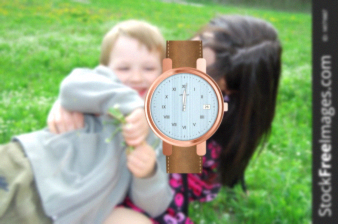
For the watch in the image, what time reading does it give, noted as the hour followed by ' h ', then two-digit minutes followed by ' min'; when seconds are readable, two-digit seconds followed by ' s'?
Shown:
12 h 01 min
